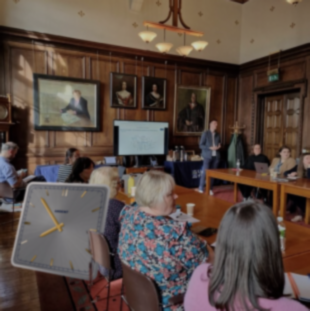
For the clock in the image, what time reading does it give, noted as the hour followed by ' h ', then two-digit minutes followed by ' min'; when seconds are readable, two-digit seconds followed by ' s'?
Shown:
7 h 53 min
